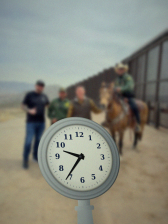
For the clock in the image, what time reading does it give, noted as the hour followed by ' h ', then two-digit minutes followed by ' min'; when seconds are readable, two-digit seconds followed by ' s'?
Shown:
9 h 36 min
